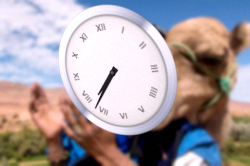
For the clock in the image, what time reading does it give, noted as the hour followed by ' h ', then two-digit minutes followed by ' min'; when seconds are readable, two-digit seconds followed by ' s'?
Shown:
7 h 37 min
